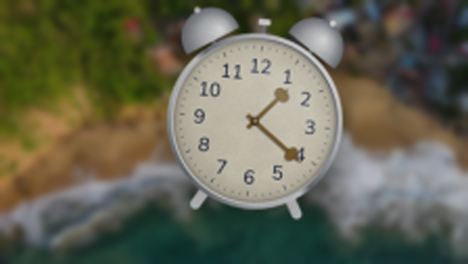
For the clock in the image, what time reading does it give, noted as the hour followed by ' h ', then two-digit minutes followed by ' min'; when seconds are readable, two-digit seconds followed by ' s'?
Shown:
1 h 21 min
